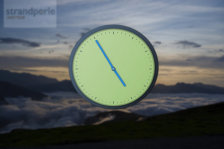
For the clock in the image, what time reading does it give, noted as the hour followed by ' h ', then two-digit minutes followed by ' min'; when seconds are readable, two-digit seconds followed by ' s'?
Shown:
4 h 55 min
